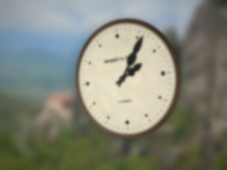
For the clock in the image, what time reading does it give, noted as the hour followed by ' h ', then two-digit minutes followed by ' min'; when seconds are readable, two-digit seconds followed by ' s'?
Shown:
2 h 06 min
